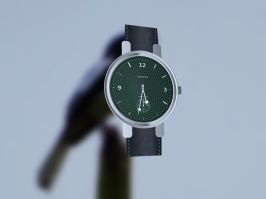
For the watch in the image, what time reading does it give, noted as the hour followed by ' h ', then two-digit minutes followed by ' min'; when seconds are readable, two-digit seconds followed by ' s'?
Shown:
5 h 32 min
